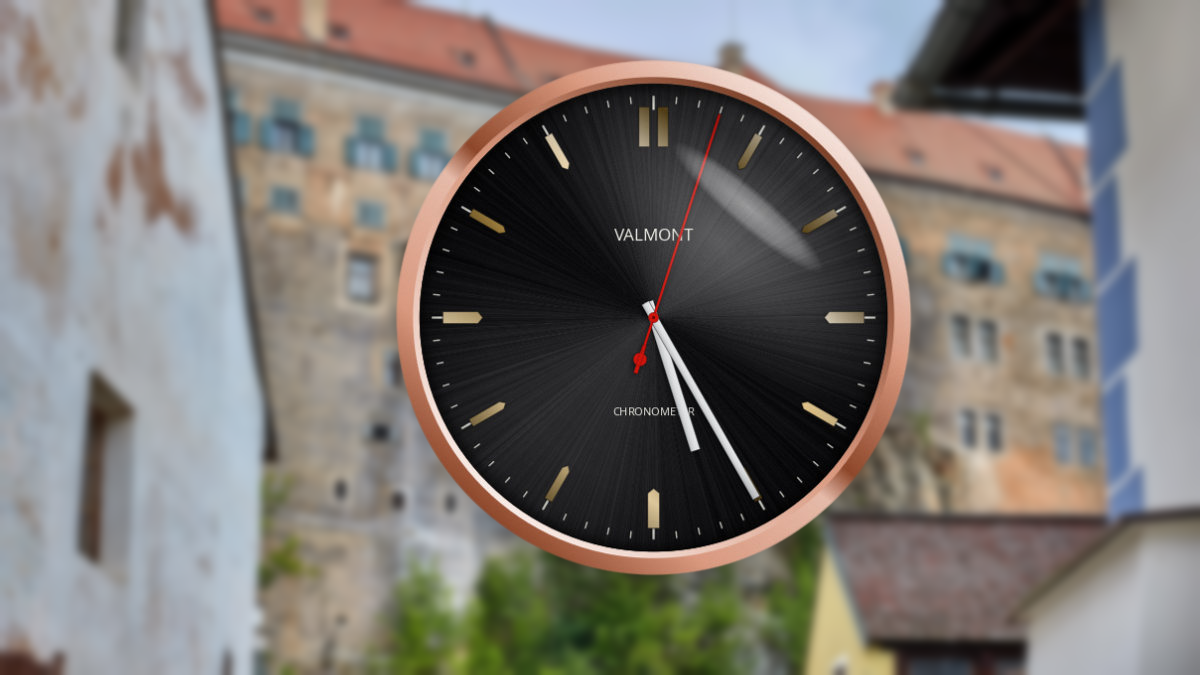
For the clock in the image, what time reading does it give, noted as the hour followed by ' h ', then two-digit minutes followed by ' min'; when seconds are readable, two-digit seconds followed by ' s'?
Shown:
5 h 25 min 03 s
